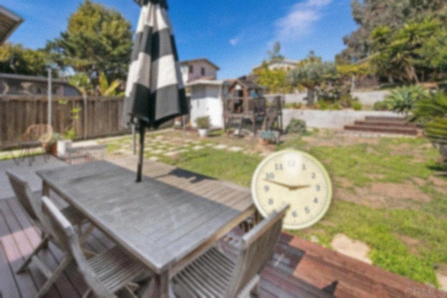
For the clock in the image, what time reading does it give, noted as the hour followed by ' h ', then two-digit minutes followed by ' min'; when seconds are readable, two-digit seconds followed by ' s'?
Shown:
2 h 48 min
